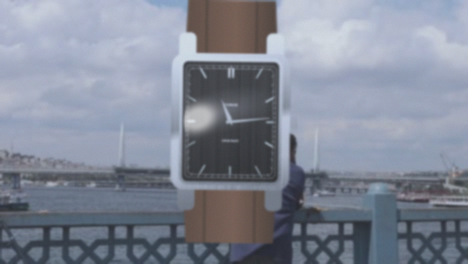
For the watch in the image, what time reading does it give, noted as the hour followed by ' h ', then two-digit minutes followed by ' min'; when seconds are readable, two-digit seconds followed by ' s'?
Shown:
11 h 14 min
